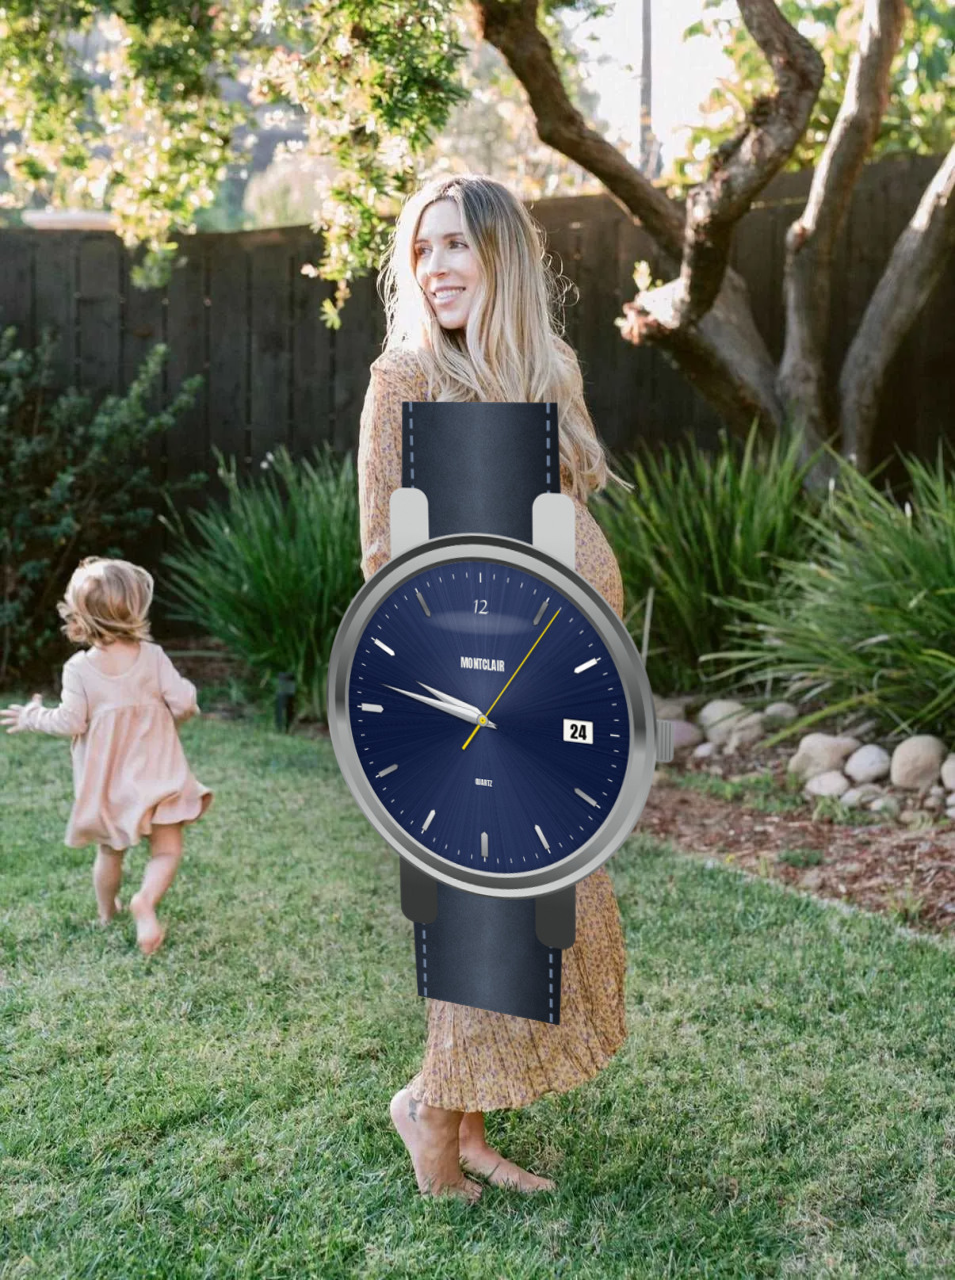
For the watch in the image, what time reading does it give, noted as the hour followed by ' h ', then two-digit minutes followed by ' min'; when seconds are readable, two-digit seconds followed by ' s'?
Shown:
9 h 47 min 06 s
